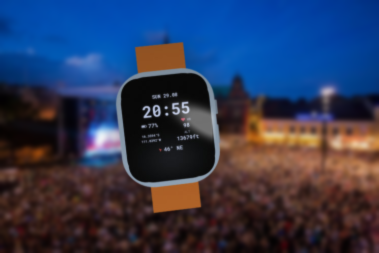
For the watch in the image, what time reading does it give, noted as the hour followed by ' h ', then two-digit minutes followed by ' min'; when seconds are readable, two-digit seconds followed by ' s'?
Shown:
20 h 55 min
